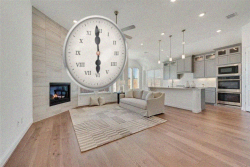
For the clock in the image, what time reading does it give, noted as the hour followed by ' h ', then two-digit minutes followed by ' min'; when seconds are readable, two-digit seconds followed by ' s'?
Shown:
5 h 59 min
